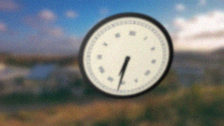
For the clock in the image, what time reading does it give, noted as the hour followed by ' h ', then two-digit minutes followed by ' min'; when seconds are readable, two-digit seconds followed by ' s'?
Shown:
6 h 31 min
